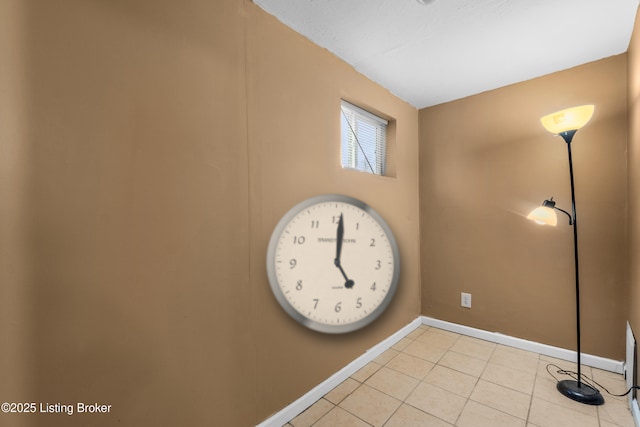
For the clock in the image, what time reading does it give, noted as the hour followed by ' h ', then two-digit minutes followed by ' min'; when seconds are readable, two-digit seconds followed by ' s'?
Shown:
5 h 01 min
